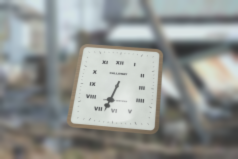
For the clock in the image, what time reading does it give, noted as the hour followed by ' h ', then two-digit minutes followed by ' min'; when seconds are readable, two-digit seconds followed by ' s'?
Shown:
6 h 33 min
